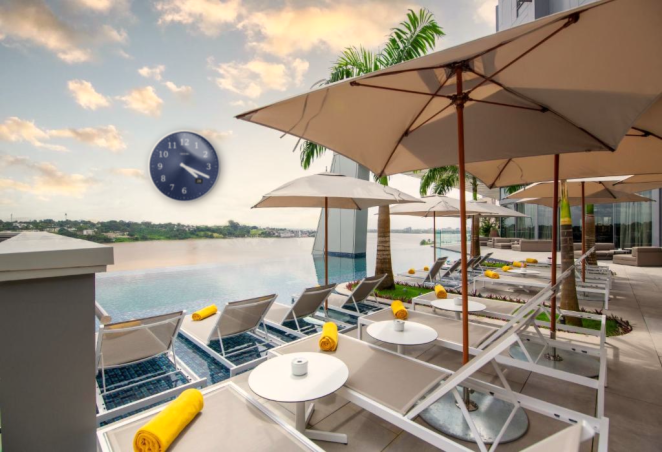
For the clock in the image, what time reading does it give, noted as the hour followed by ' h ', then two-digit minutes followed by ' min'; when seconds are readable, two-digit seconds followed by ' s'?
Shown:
4 h 19 min
